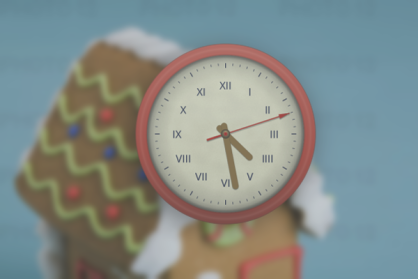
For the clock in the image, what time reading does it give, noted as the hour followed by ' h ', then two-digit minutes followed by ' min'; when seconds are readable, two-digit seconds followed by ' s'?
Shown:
4 h 28 min 12 s
